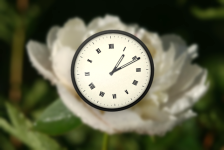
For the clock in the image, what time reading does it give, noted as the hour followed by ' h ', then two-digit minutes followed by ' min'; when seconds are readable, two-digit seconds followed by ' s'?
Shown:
1 h 11 min
